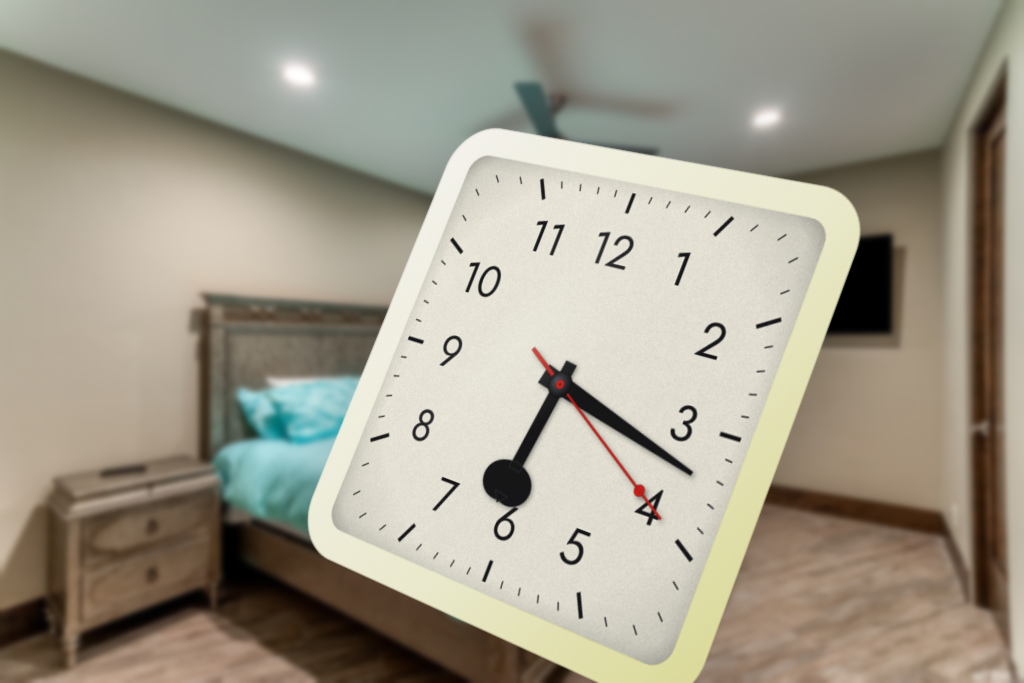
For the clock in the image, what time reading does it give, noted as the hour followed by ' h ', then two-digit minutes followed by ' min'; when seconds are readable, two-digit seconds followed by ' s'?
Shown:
6 h 17 min 20 s
